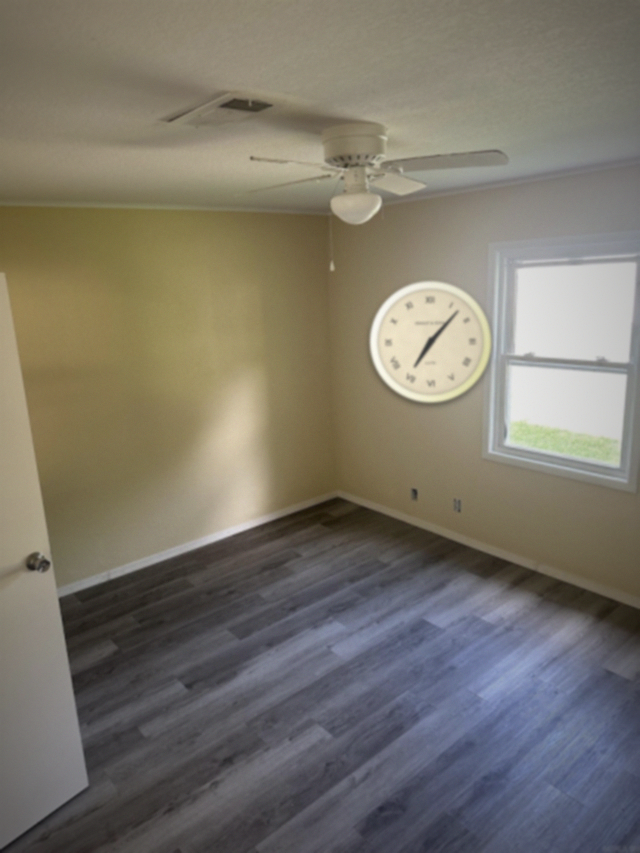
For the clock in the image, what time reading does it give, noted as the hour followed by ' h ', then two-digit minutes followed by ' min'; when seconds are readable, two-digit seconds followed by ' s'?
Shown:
7 h 07 min
